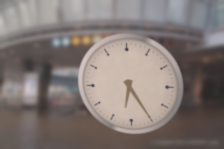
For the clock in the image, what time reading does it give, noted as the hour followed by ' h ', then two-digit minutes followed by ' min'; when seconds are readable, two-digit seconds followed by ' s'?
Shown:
6 h 25 min
